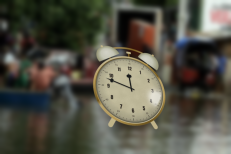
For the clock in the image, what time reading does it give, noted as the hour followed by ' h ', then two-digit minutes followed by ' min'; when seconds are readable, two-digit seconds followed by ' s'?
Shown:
11 h 48 min
